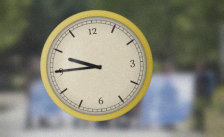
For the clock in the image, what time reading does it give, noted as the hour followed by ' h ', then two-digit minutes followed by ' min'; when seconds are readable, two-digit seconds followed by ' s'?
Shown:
9 h 45 min
